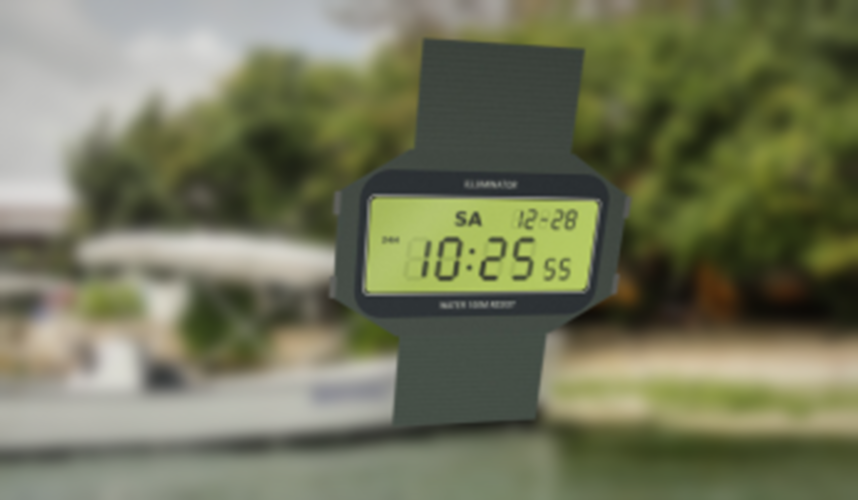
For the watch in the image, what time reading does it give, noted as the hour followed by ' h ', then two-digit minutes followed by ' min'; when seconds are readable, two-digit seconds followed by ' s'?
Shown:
10 h 25 min 55 s
